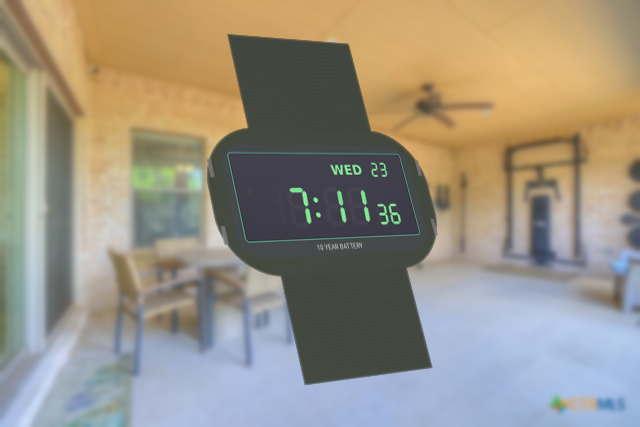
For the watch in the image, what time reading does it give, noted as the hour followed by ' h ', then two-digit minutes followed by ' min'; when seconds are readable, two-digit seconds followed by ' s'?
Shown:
7 h 11 min 36 s
